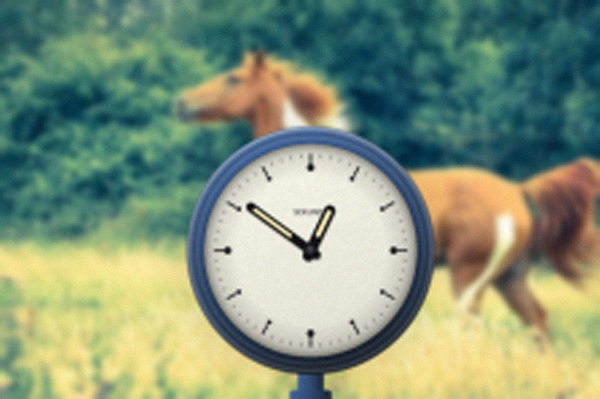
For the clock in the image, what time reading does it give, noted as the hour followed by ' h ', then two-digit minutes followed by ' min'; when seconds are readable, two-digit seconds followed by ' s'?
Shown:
12 h 51 min
